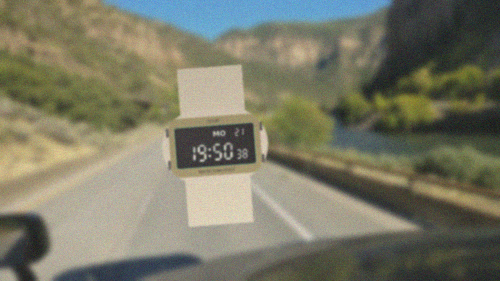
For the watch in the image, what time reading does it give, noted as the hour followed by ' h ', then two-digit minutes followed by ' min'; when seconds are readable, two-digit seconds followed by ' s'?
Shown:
19 h 50 min
